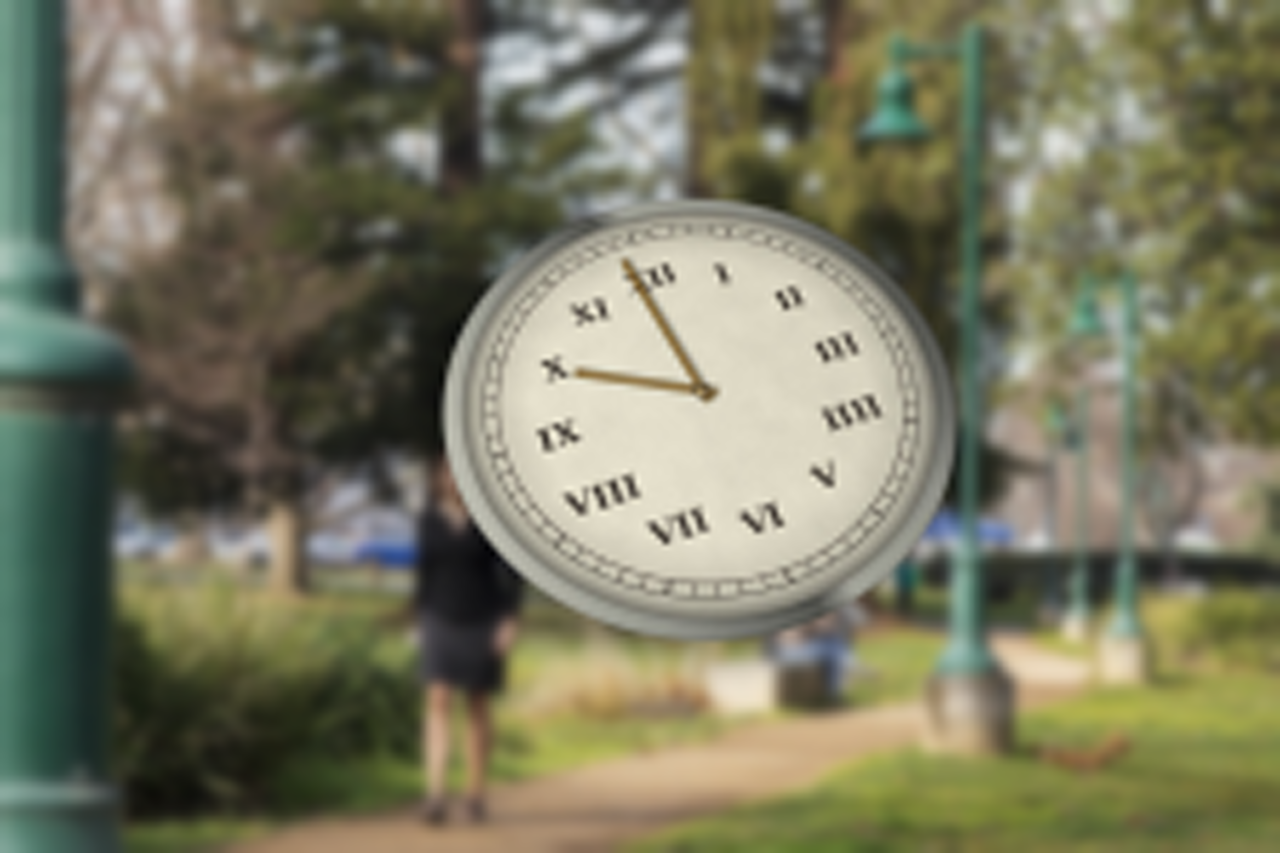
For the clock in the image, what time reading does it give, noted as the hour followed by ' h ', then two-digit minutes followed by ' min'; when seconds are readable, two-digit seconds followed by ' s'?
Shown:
9 h 59 min
